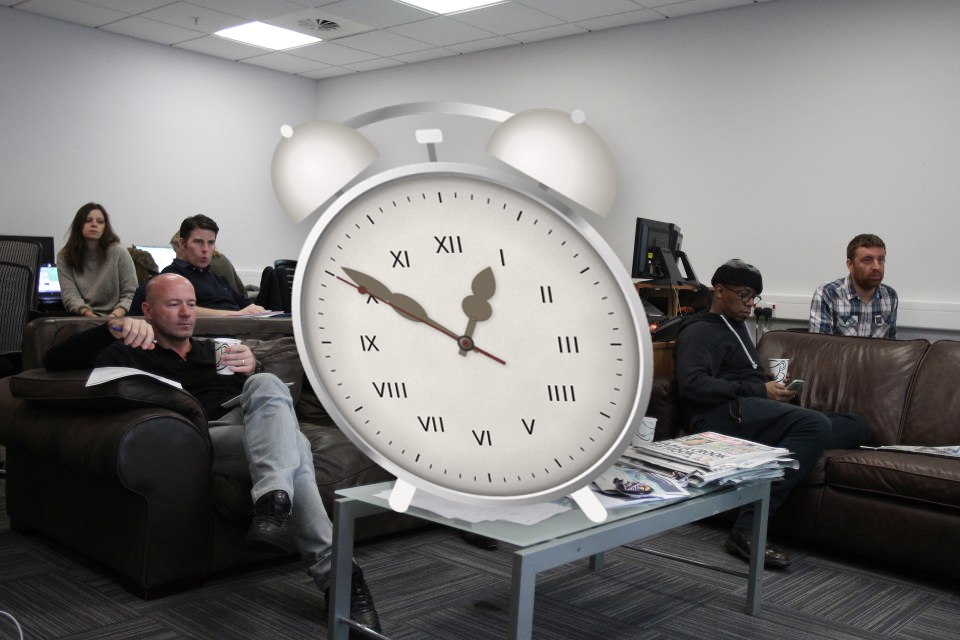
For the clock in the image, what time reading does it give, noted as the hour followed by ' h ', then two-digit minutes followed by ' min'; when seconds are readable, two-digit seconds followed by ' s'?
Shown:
12 h 50 min 50 s
